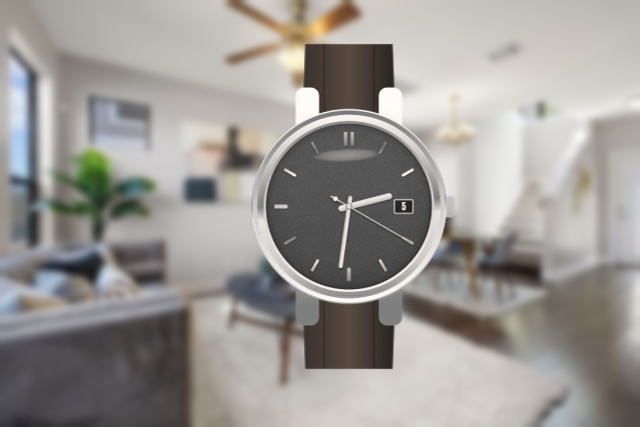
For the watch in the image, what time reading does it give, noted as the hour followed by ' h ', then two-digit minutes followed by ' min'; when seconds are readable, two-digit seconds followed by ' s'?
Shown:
2 h 31 min 20 s
